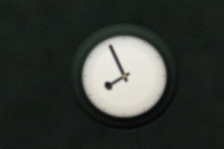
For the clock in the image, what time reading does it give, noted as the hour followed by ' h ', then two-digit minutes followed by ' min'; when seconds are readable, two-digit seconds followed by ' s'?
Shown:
7 h 56 min
